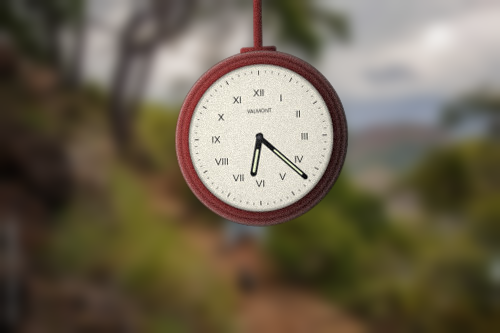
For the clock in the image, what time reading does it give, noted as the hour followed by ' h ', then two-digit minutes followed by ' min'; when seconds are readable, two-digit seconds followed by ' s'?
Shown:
6 h 22 min
